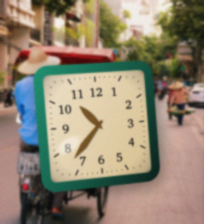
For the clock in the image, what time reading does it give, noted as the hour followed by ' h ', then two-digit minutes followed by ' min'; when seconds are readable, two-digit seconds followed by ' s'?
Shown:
10 h 37 min
